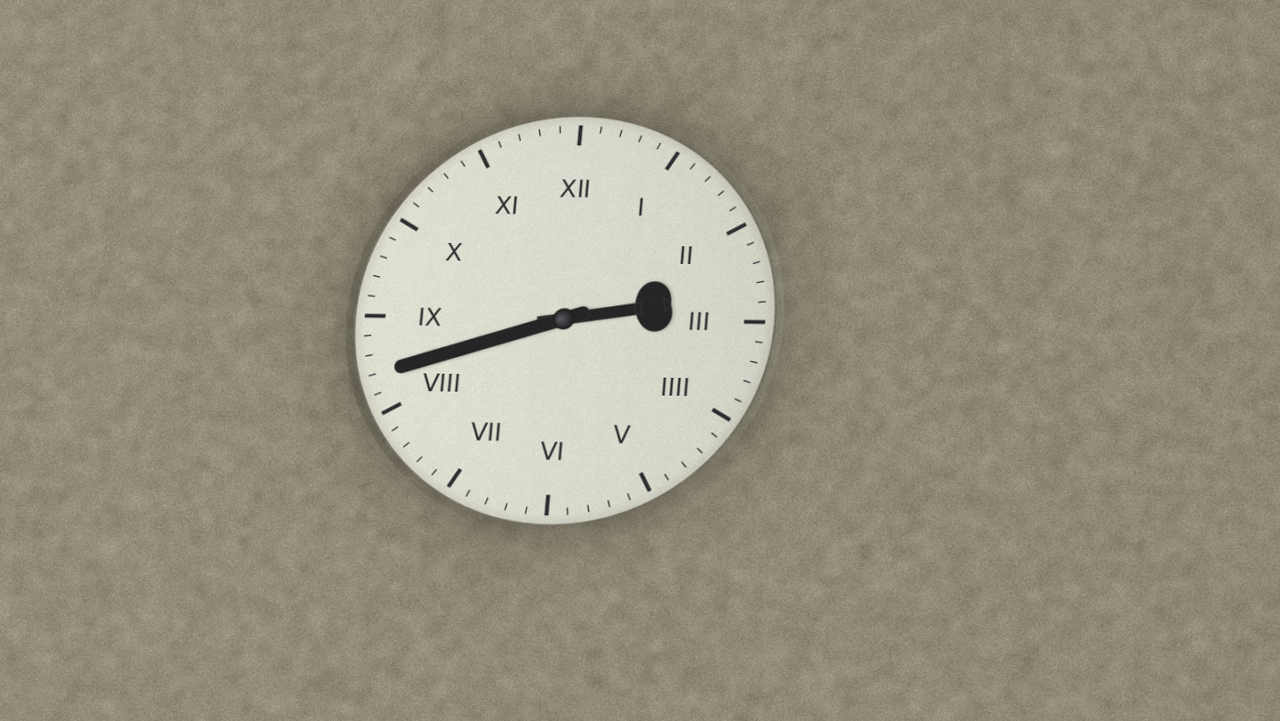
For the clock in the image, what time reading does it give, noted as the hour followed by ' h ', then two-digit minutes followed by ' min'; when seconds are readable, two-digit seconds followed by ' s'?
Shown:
2 h 42 min
